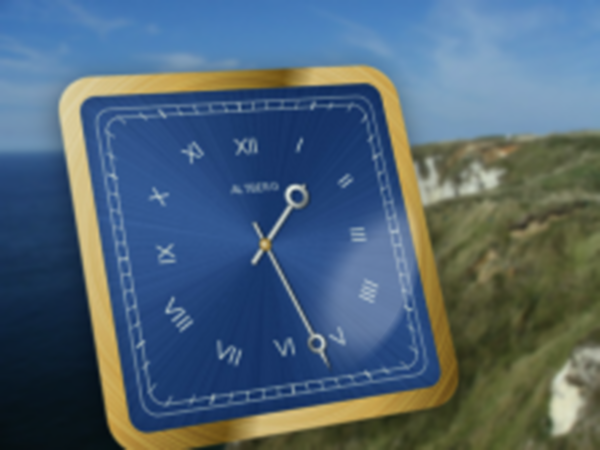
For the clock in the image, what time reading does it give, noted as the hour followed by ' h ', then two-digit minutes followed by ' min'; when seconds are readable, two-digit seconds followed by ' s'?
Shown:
1 h 27 min
